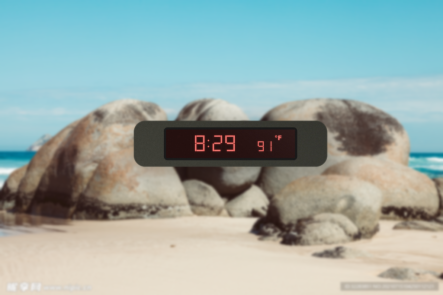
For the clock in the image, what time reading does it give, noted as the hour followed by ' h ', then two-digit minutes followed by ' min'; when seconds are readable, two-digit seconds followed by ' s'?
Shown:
8 h 29 min
